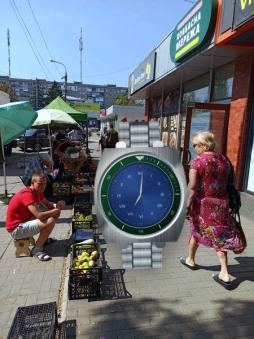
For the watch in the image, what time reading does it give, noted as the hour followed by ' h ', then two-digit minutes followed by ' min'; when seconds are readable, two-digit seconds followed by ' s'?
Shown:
7 h 01 min
